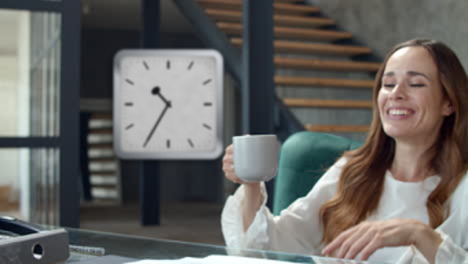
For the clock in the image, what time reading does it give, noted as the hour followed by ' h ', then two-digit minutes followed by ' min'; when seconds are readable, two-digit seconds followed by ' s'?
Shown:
10 h 35 min
